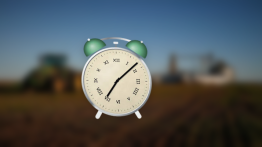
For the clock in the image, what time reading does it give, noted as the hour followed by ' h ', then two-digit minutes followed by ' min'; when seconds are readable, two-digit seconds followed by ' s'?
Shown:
7 h 08 min
